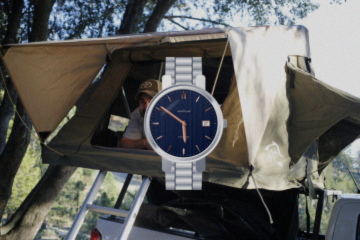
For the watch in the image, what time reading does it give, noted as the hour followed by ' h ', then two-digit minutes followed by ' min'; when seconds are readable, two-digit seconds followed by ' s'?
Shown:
5 h 51 min
